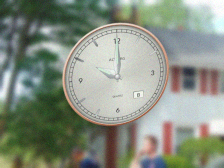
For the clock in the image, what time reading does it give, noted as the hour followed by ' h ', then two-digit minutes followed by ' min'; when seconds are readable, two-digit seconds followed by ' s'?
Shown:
10 h 00 min
